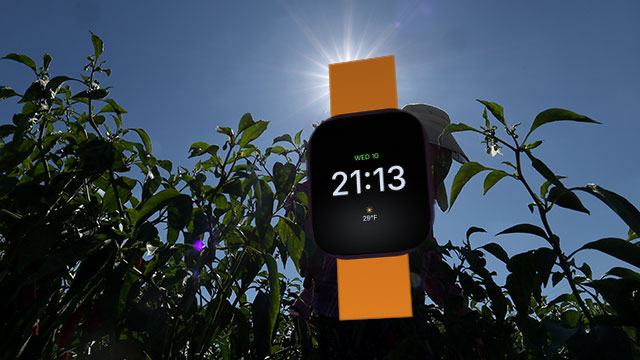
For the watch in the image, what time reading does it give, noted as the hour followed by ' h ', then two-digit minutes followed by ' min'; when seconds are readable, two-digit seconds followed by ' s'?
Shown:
21 h 13 min
